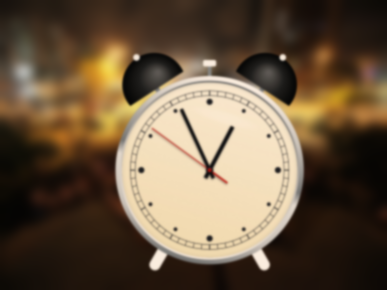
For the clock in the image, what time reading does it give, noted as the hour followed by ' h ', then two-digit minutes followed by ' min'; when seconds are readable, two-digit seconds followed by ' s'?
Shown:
12 h 55 min 51 s
